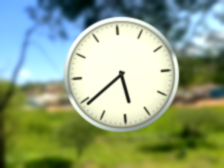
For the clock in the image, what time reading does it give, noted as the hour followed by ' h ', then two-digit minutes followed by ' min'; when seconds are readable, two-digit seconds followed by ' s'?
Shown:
5 h 39 min
